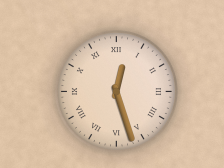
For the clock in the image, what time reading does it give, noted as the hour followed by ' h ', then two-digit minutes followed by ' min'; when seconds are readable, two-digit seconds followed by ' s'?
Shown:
12 h 27 min
